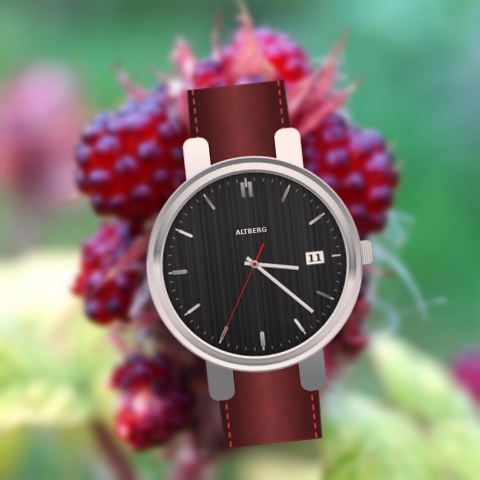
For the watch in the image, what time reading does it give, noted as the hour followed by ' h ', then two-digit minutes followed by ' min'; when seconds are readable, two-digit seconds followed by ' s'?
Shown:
3 h 22 min 35 s
